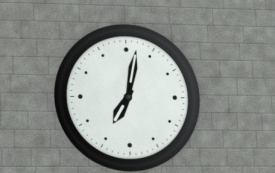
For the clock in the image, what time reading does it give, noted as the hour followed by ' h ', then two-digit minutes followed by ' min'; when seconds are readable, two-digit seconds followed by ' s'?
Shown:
7 h 02 min
